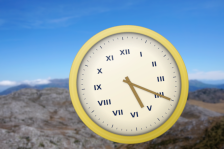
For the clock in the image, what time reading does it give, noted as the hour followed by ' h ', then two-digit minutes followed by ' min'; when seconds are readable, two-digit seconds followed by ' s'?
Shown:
5 h 20 min
